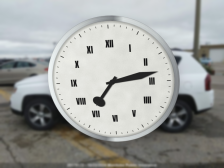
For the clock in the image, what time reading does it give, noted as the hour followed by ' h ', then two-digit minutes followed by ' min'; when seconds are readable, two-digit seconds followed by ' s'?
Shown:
7 h 13 min
